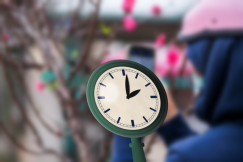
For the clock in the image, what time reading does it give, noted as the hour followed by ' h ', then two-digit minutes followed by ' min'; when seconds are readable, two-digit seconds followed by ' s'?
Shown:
2 h 01 min
